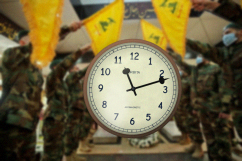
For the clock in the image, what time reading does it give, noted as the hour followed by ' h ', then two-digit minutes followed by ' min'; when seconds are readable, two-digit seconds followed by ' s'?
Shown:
11 h 12 min
